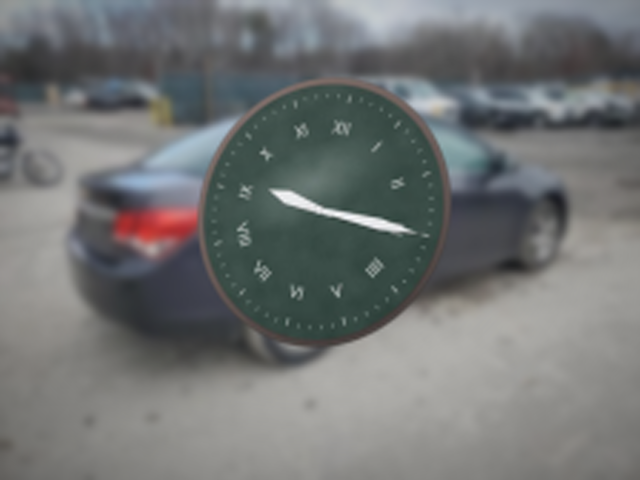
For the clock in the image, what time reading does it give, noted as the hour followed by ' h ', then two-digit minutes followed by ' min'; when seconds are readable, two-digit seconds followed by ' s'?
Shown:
9 h 15 min
